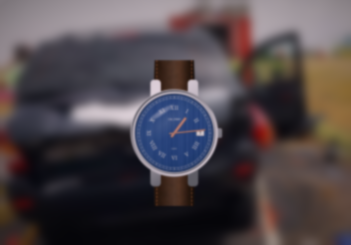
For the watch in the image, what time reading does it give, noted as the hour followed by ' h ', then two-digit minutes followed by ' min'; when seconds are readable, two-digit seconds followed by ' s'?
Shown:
1 h 14 min
